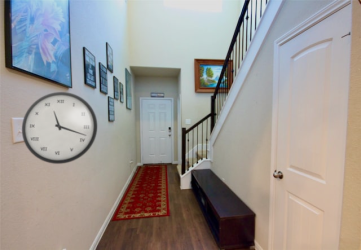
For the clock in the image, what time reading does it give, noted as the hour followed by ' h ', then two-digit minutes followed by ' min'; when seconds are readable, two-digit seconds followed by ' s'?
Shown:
11 h 18 min
